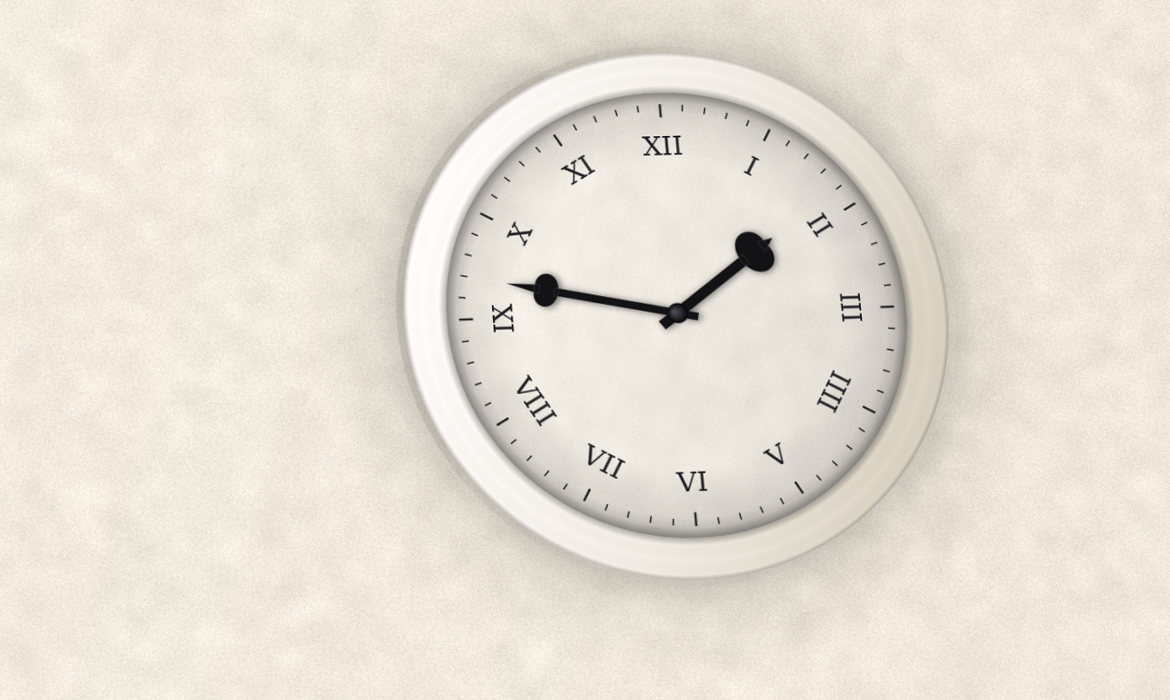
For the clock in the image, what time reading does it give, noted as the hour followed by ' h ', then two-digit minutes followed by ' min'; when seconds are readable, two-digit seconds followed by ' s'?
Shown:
1 h 47 min
